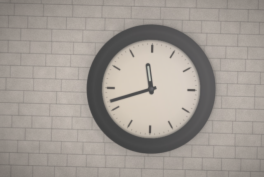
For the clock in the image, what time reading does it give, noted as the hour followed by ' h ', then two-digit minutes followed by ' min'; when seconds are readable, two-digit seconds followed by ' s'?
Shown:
11 h 42 min
